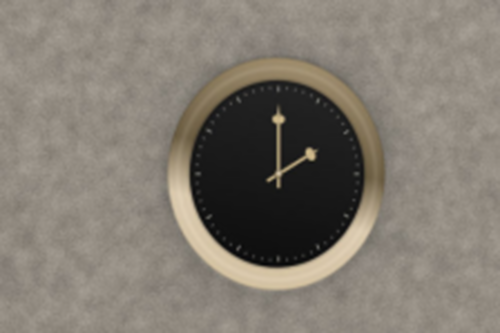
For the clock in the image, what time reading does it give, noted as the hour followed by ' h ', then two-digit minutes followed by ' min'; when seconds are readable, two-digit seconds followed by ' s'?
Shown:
2 h 00 min
